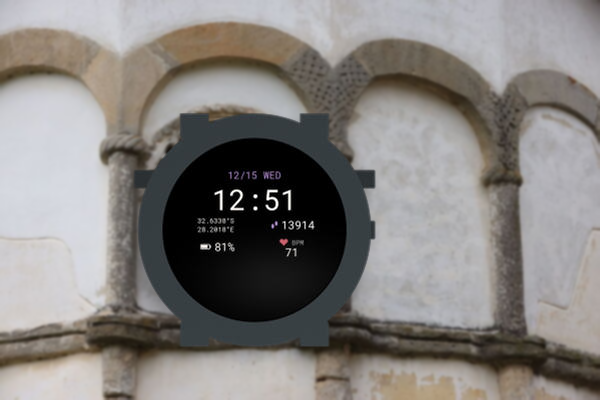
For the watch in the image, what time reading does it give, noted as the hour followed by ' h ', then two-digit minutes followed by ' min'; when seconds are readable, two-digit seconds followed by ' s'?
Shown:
12 h 51 min
